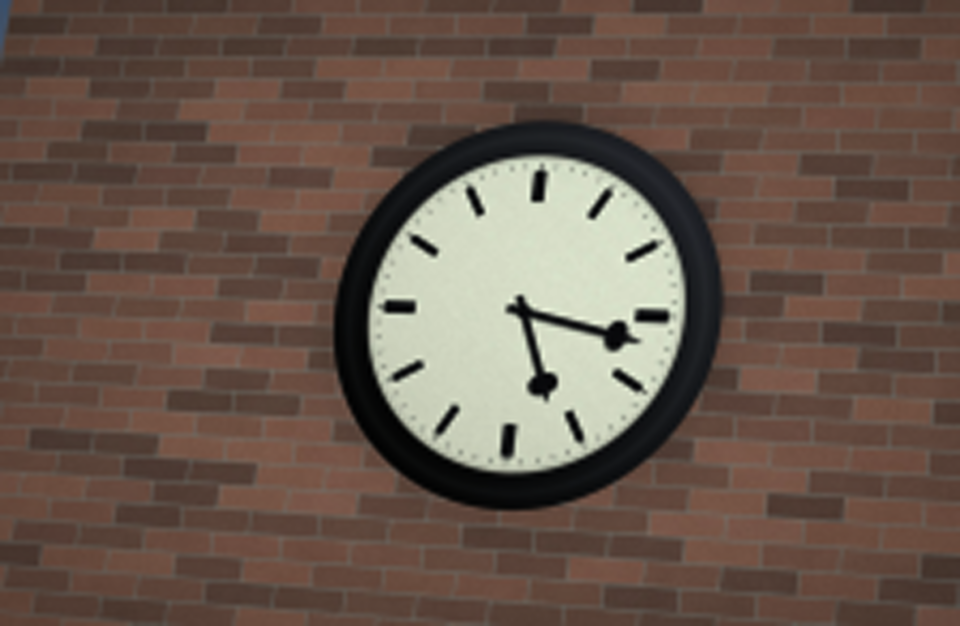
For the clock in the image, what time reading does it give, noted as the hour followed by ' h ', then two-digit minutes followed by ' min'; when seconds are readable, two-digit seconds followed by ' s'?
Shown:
5 h 17 min
